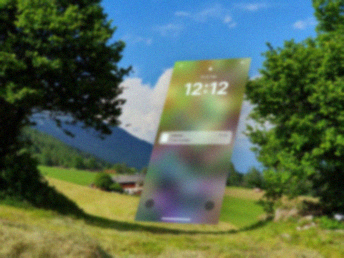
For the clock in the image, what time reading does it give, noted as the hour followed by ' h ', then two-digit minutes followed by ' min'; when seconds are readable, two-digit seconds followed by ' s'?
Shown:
12 h 12 min
